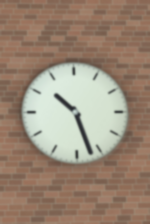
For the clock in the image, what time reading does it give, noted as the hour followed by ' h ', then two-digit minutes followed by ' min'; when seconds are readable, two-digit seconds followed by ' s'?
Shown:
10 h 27 min
